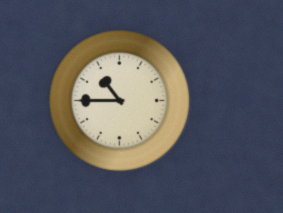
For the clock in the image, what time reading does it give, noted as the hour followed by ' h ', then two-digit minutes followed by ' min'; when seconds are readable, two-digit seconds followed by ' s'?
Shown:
10 h 45 min
